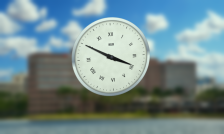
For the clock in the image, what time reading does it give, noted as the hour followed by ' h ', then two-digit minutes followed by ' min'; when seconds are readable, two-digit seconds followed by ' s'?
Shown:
3 h 50 min
